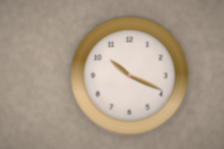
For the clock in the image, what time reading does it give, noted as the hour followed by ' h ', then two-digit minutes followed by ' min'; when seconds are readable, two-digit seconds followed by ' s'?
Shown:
10 h 19 min
